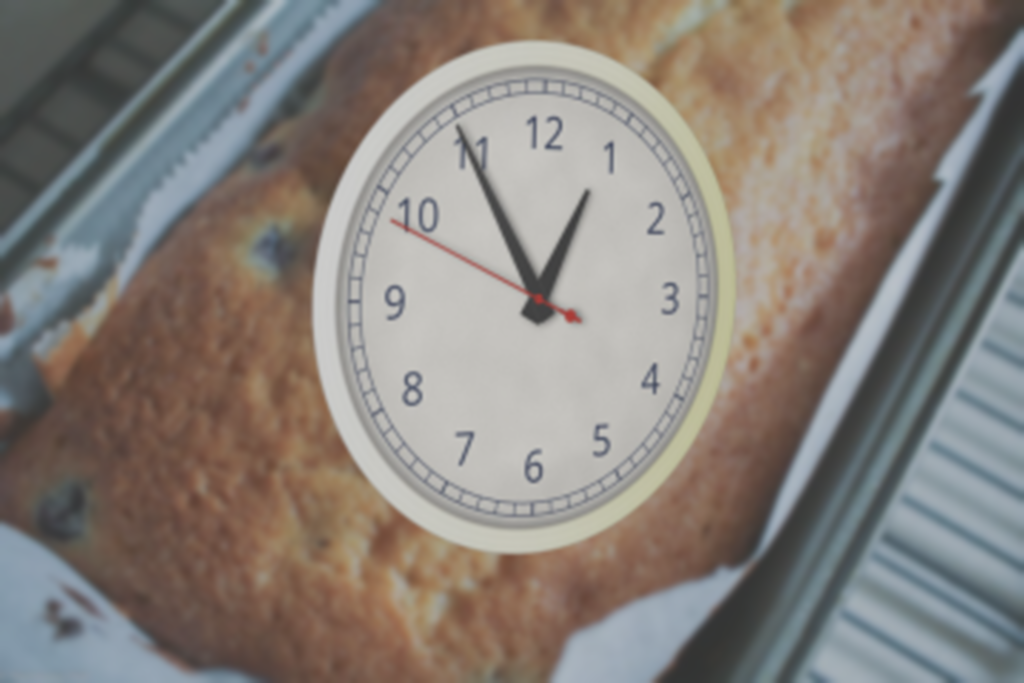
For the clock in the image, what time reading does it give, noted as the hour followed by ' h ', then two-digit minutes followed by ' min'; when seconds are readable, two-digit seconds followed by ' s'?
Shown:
12 h 54 min 49 s
